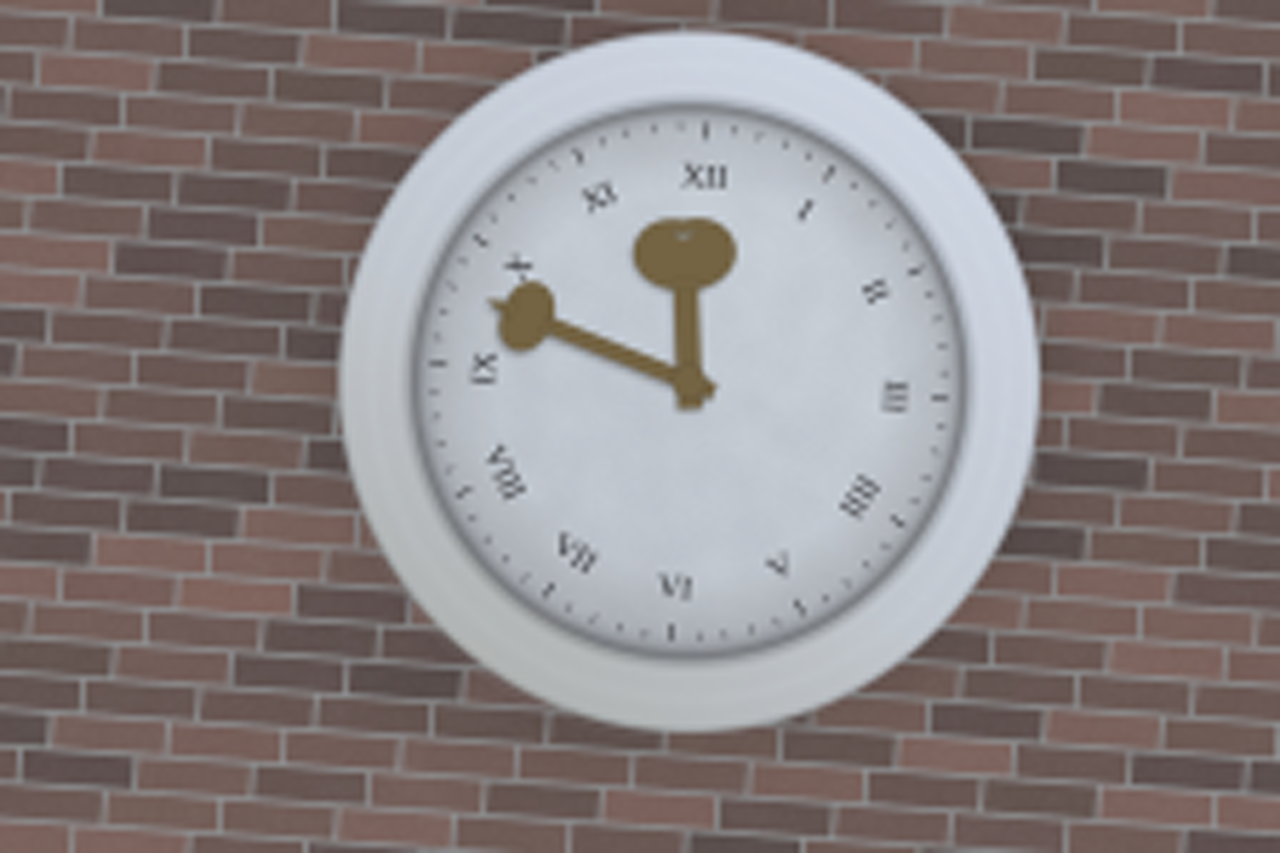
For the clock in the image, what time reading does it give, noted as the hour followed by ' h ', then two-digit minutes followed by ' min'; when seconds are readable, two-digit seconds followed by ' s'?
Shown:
11 h 48 min
